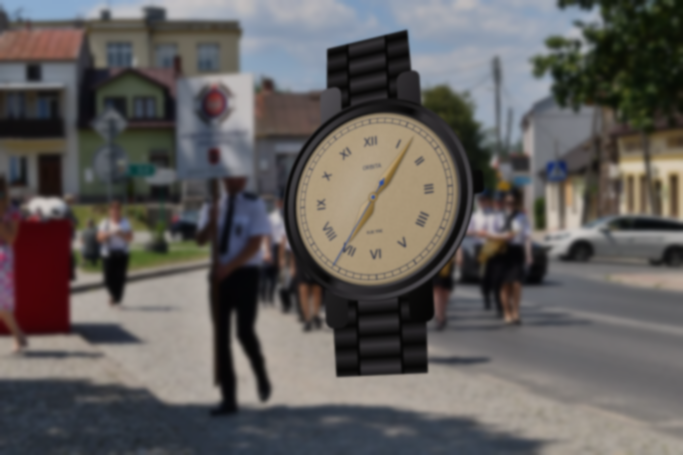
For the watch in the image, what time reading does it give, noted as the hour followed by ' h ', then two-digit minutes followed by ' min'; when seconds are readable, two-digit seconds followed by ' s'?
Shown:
7 h 06 min 36 s
